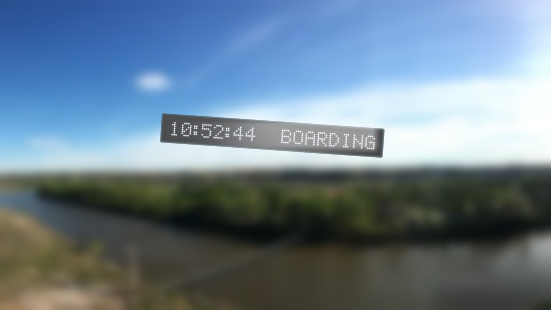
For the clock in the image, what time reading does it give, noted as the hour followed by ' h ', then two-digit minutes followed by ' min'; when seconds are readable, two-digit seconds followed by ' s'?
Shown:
10 h 52 min 44 s
